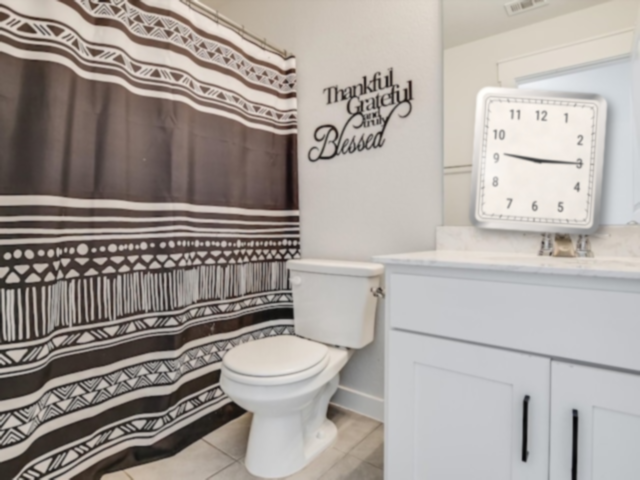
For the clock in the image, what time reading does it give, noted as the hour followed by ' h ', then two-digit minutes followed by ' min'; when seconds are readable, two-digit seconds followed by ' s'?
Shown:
9 h 15 min
